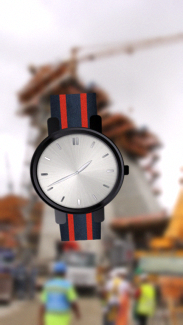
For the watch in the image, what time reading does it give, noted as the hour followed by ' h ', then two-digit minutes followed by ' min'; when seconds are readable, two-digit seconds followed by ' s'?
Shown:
1 h 41 min
